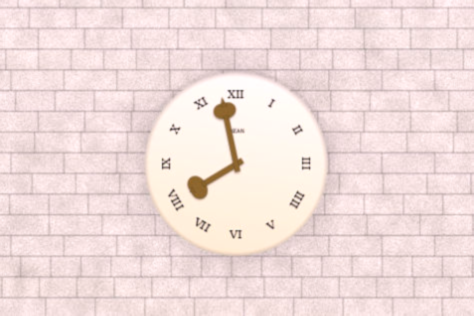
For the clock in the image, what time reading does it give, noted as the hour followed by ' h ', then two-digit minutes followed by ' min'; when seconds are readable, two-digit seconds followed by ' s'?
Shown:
7 h 58 min
